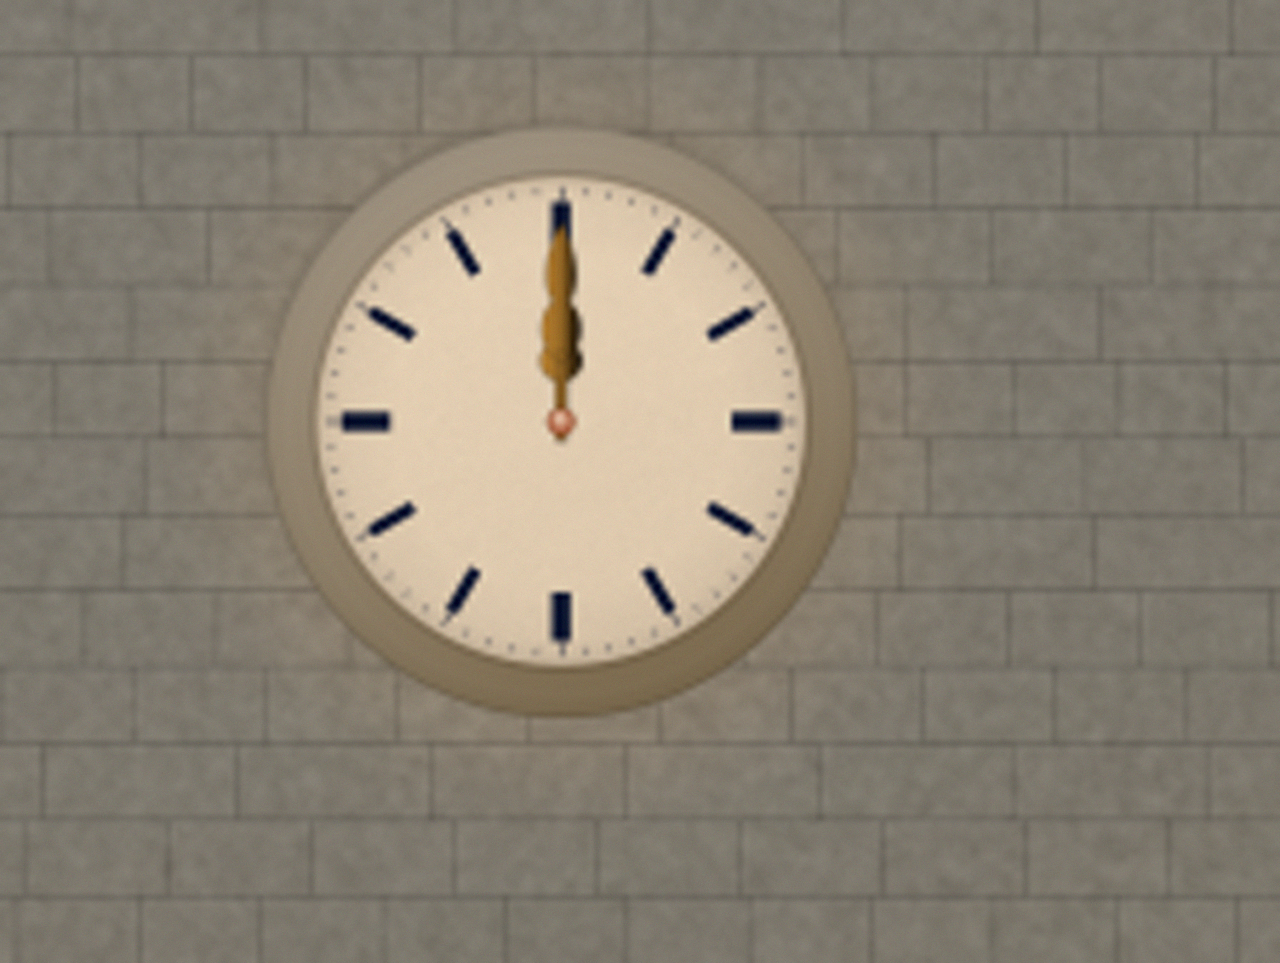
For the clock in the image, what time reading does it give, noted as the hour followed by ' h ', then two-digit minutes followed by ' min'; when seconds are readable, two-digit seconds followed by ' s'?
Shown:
12 h 00 min
